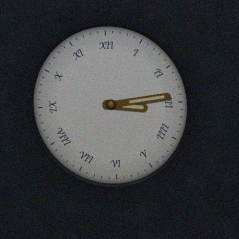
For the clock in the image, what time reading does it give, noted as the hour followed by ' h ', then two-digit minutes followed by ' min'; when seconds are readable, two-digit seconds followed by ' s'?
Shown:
3 h 14 min
